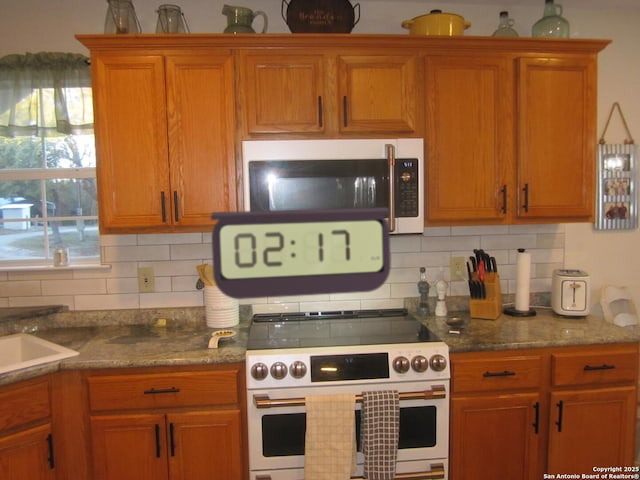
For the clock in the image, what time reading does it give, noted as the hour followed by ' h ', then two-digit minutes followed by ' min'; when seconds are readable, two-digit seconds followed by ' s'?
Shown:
2 h 17 min
